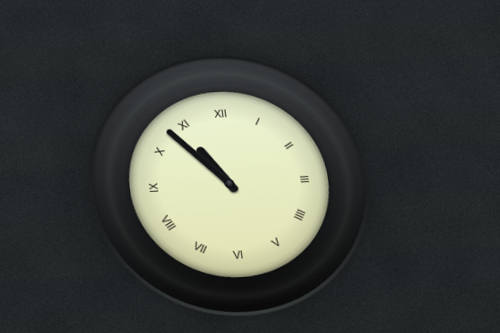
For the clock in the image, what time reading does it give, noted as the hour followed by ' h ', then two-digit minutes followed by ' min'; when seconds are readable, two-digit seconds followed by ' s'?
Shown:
10 h 53 min
